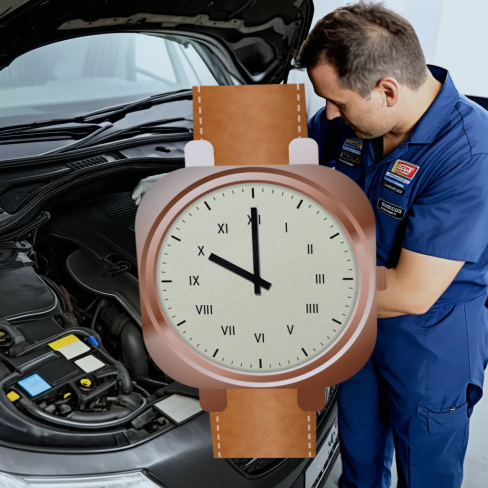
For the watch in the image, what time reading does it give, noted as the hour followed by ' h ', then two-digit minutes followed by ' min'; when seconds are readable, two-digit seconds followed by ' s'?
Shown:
10 h 00 min
